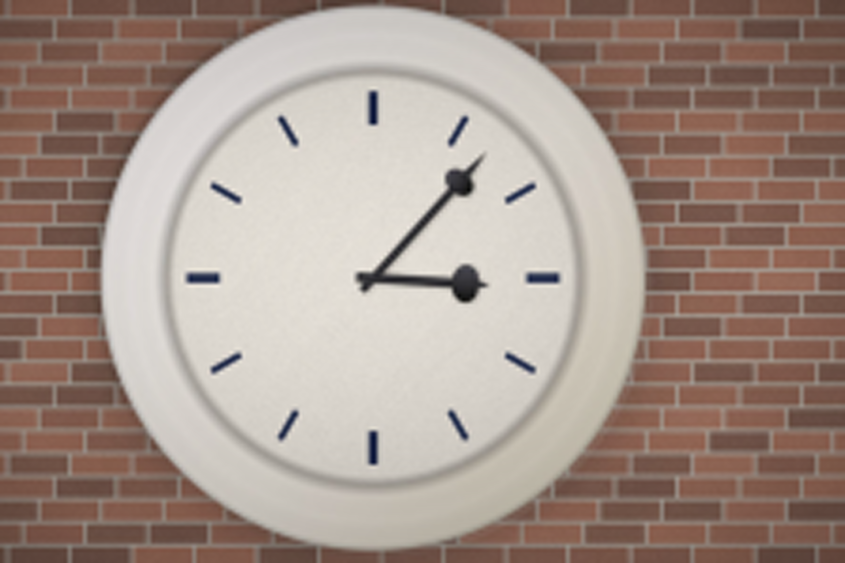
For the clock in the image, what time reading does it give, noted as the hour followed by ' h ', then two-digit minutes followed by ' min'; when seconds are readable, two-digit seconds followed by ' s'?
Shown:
3 h 07 min
